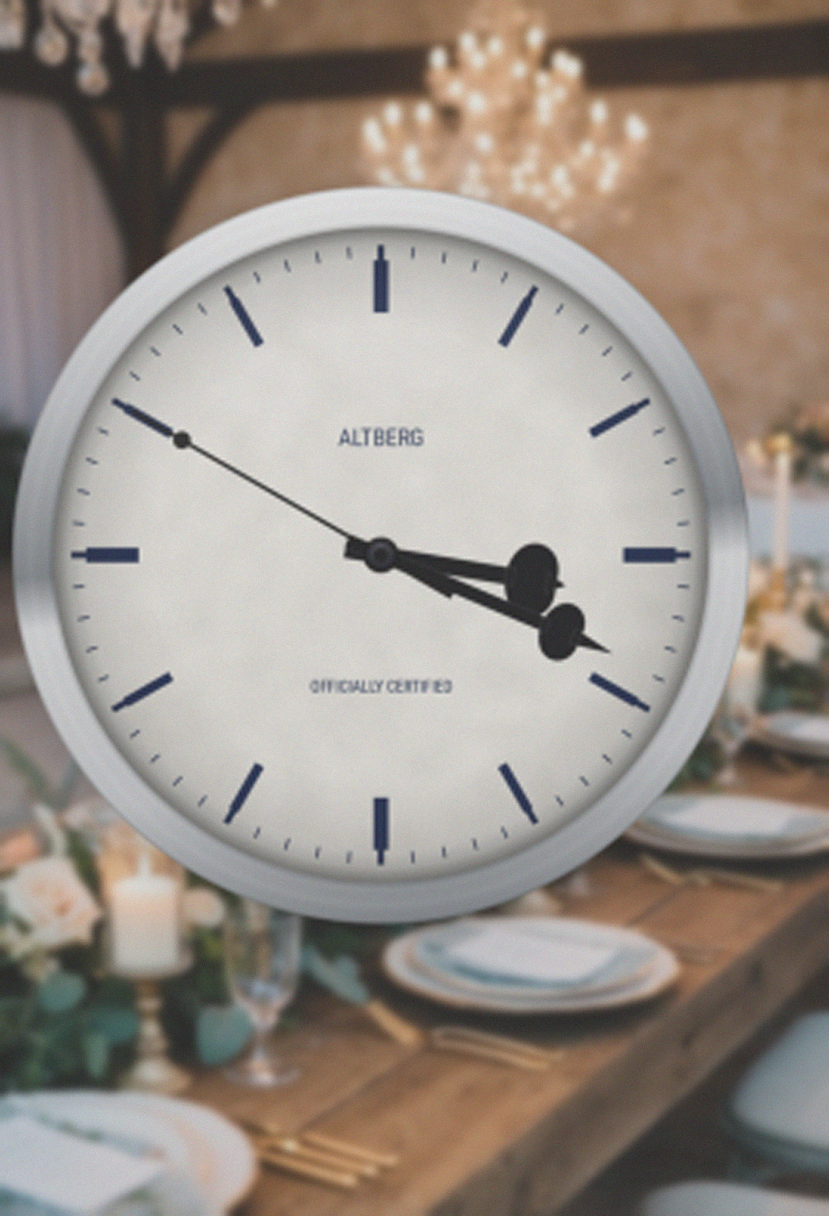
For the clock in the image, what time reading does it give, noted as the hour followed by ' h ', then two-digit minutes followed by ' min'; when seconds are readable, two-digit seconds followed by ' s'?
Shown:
3 h 18 min 50 s
